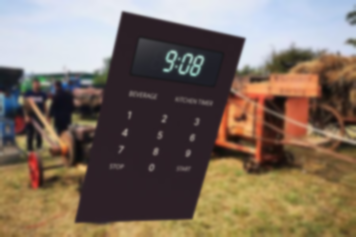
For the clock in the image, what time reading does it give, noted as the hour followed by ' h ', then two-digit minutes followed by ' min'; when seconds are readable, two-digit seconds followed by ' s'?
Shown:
9 h 08 min
